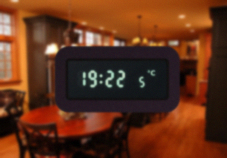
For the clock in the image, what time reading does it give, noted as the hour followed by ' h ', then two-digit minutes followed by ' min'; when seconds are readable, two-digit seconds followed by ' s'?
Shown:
19 h 22 min
